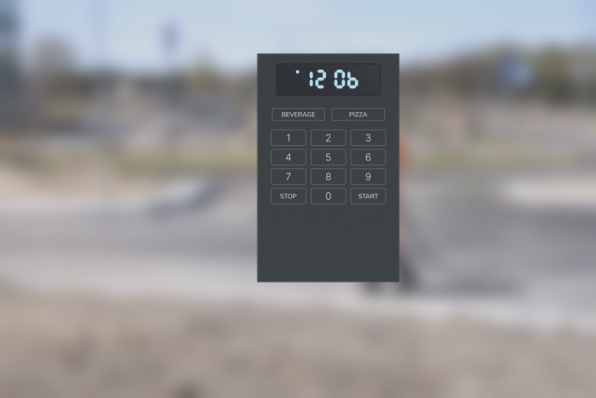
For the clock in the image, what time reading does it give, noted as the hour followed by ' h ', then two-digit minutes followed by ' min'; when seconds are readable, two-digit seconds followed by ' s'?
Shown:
12 h 06 min
